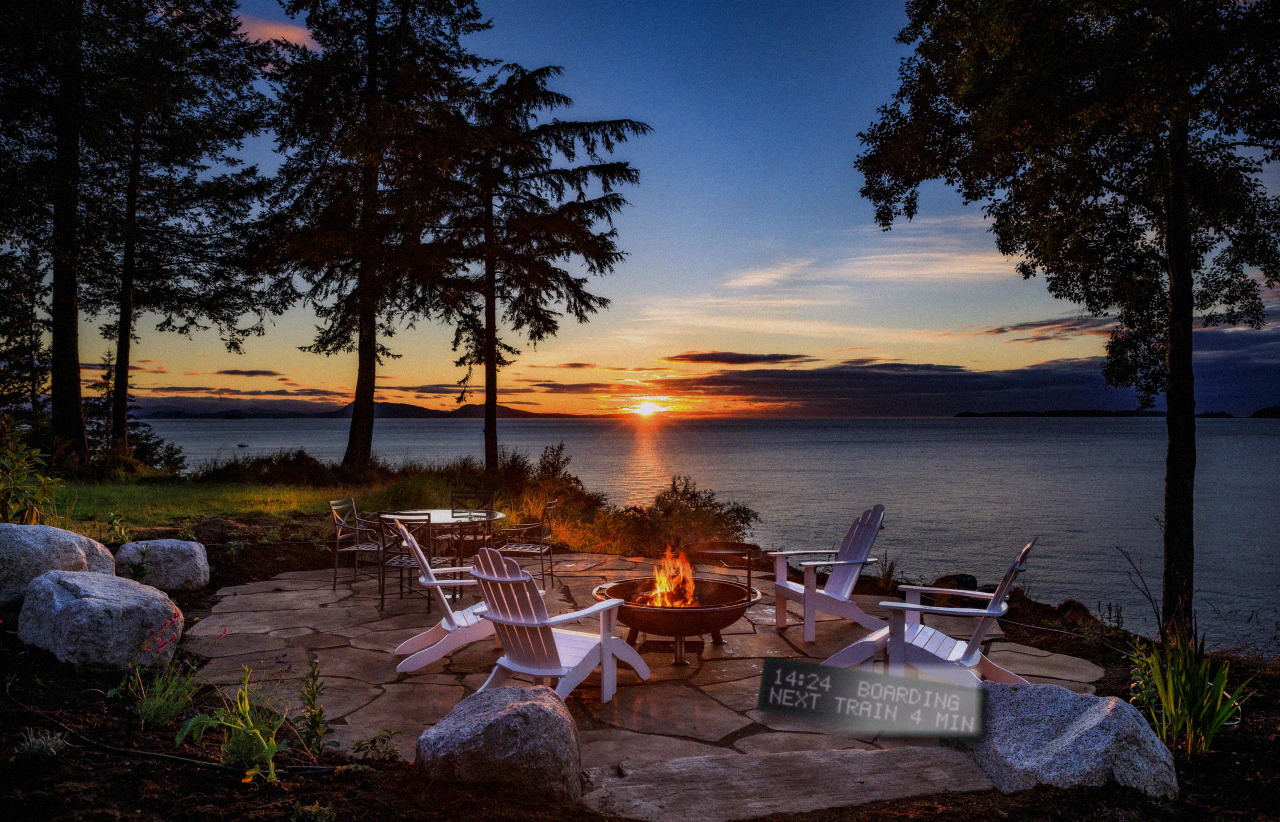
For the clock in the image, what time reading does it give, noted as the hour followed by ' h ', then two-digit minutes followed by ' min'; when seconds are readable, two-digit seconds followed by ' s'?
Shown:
14 h 24 min
